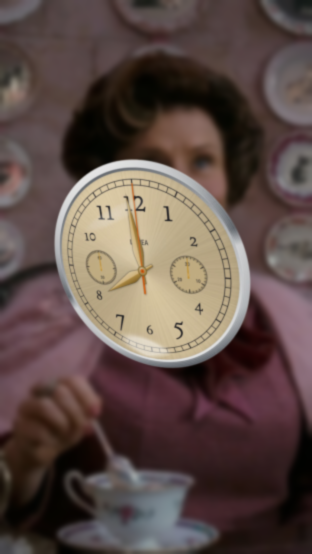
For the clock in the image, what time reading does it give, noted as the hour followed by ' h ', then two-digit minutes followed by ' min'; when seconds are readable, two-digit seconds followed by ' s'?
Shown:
7 h 59 min
